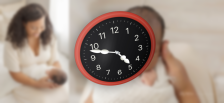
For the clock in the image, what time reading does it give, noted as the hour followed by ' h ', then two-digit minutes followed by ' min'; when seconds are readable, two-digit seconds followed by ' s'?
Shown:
4 h 48 min
